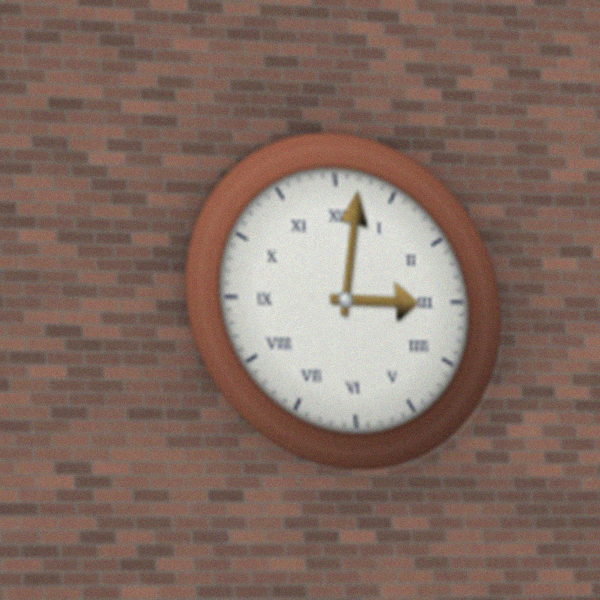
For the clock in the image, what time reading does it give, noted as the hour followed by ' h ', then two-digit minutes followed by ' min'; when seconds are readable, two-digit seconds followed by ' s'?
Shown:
3 h 02 min
